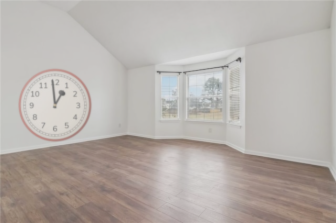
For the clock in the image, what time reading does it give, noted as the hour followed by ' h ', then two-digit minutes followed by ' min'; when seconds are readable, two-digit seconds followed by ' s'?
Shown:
12 h 59 min
